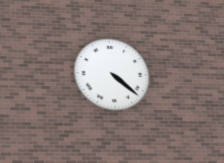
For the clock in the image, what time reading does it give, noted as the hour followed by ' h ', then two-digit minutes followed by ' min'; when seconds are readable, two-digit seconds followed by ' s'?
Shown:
4 h 22 min
